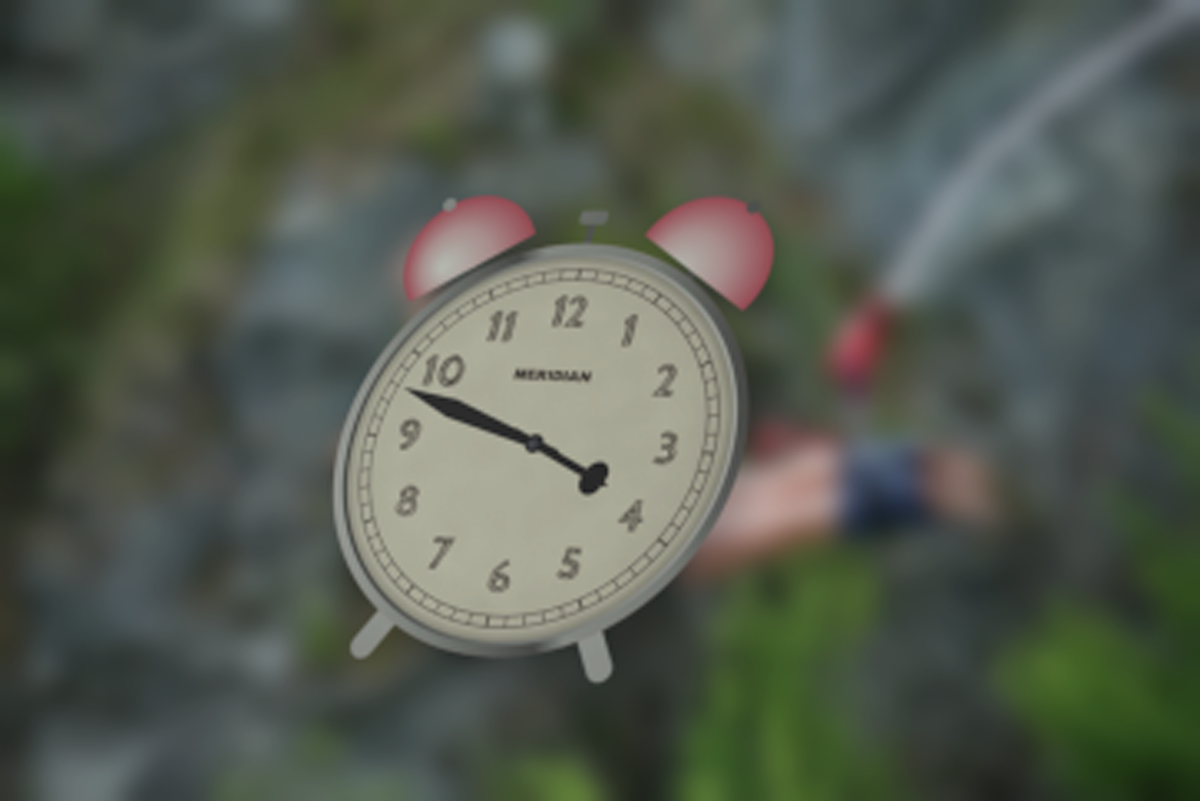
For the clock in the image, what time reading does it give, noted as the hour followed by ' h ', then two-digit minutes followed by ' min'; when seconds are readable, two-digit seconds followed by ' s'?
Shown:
3 h 48 min
